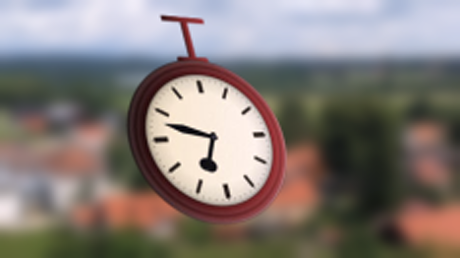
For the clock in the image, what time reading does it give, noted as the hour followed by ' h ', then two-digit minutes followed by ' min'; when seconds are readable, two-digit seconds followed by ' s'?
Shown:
6 h 48 min
